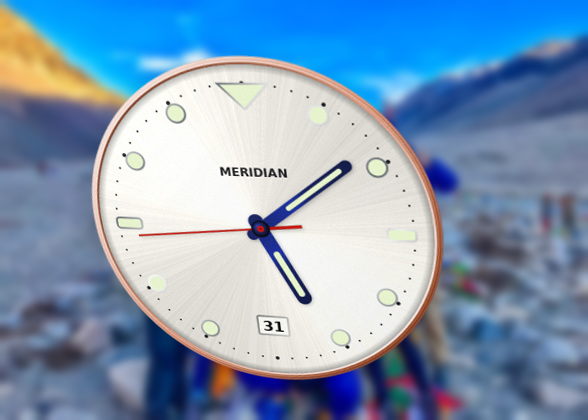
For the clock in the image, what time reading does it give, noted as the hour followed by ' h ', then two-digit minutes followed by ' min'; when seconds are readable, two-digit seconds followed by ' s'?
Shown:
5 h 08 min 44 s
